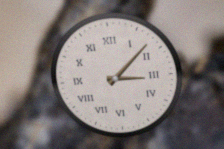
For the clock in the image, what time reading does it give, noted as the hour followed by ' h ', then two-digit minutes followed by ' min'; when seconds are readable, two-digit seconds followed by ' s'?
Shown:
3 h 08 min
